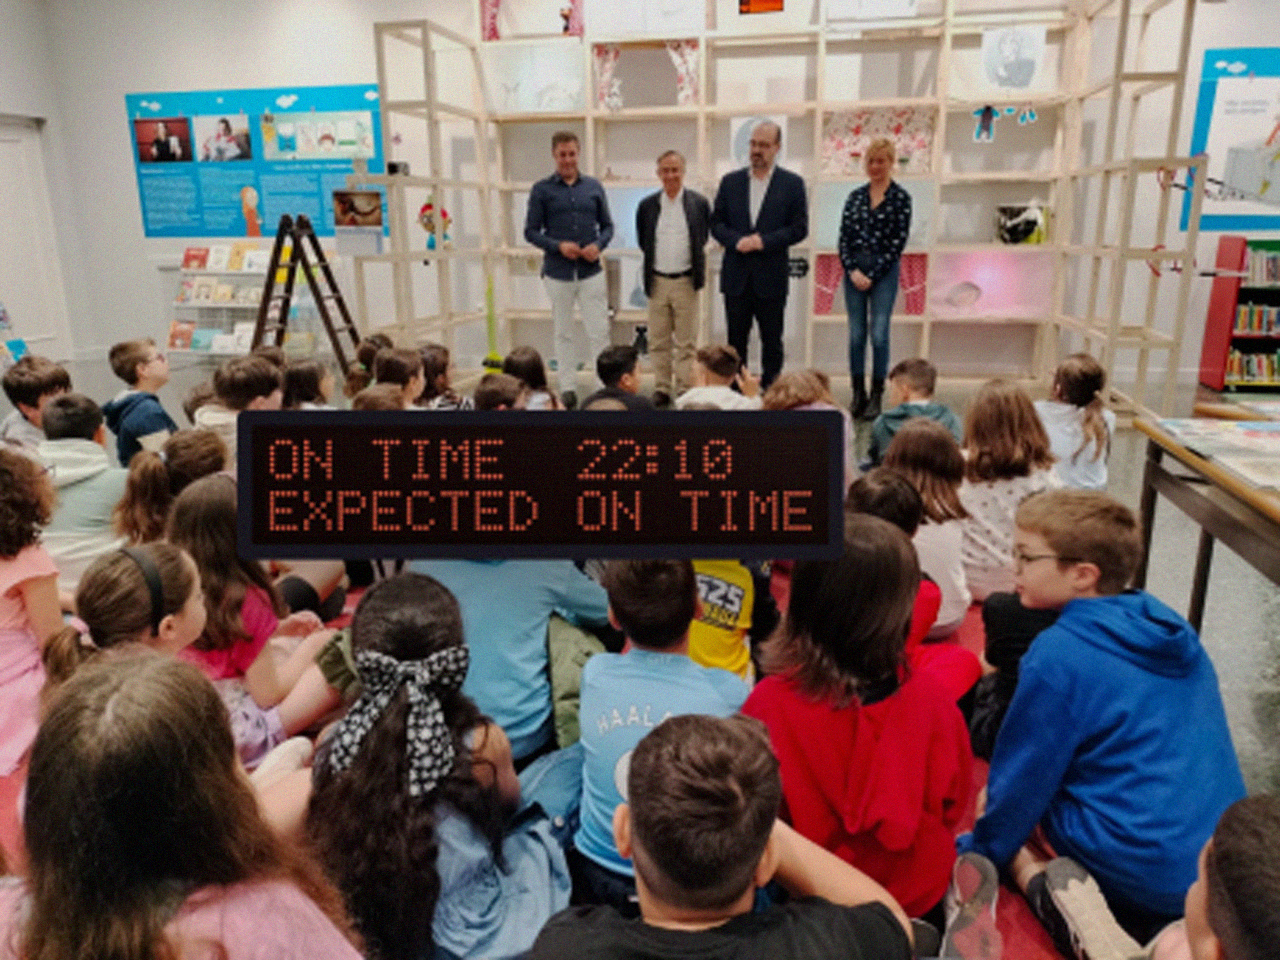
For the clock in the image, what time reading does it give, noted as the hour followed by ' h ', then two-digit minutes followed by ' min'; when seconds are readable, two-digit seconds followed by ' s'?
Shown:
22 h 10 min
